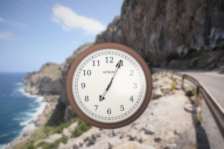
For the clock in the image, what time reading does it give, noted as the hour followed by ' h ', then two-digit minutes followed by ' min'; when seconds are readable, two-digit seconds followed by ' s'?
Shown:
7 h 04 min
